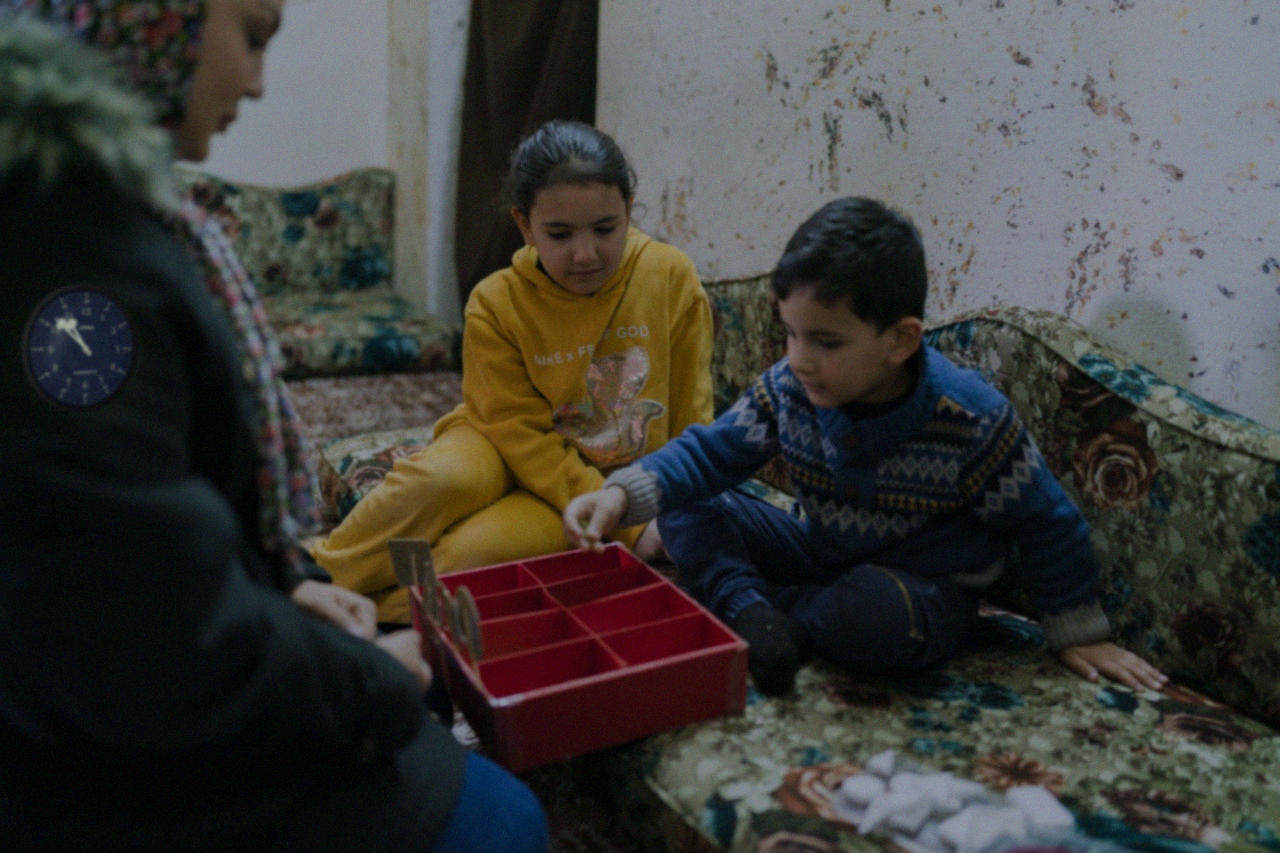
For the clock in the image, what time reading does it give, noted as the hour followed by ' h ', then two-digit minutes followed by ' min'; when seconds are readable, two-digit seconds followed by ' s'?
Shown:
10 h 52 min
